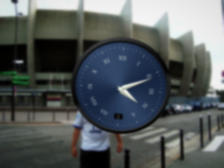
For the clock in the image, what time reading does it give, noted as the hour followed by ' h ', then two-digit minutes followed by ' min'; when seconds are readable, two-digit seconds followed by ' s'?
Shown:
4 h 11 min
